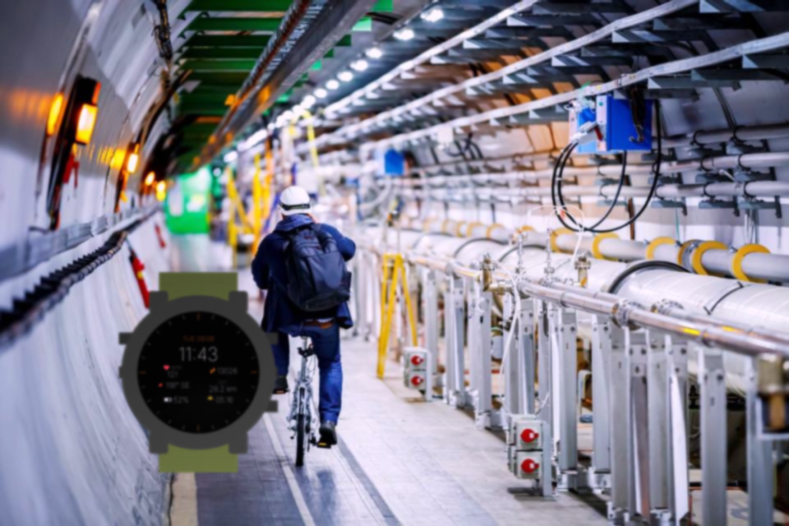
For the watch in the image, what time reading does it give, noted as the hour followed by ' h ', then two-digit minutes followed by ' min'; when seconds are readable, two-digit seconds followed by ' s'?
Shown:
11 h 43 min
